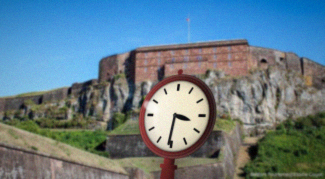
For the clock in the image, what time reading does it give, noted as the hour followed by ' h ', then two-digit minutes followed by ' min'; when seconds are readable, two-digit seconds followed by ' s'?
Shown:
3 h 31 min
